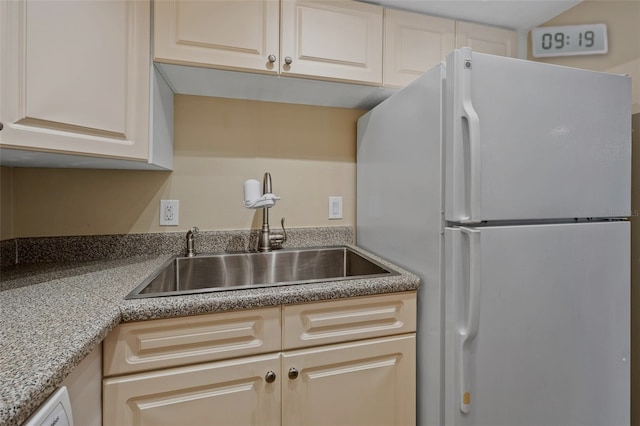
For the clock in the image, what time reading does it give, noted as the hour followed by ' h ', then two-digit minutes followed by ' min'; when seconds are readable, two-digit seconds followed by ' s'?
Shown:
9 h 19 min
